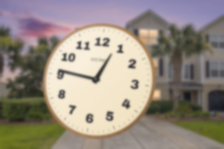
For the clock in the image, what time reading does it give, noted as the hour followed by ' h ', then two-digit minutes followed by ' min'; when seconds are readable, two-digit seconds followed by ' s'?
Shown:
12 h 46 min
